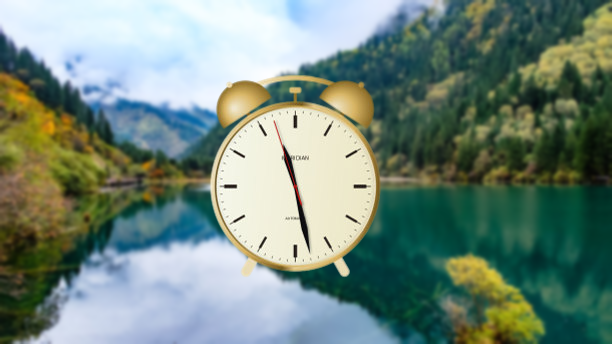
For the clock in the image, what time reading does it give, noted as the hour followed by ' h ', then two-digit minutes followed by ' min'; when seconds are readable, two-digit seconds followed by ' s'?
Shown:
11 h 27 min 57 s
